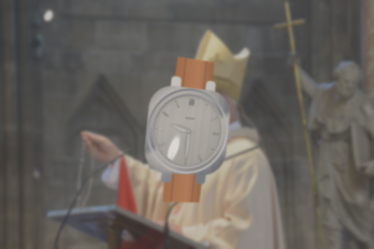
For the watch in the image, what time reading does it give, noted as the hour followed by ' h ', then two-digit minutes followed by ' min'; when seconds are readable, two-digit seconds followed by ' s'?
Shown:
9 h 30 min
